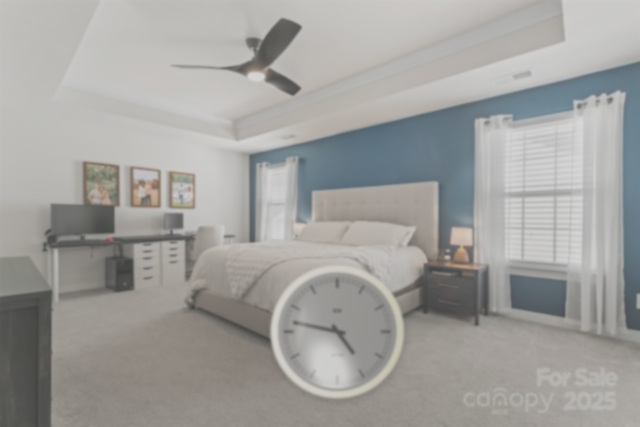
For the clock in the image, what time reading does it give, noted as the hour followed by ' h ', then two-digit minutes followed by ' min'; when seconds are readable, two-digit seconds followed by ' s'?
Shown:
4 h 47 min
